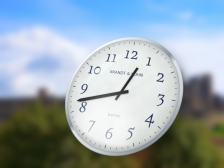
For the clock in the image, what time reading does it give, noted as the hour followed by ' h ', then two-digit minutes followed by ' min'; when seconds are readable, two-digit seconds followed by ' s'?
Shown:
12 h 42 min
